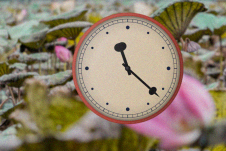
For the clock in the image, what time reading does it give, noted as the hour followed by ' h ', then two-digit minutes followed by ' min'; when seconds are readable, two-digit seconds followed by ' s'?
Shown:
11 h 22 min
